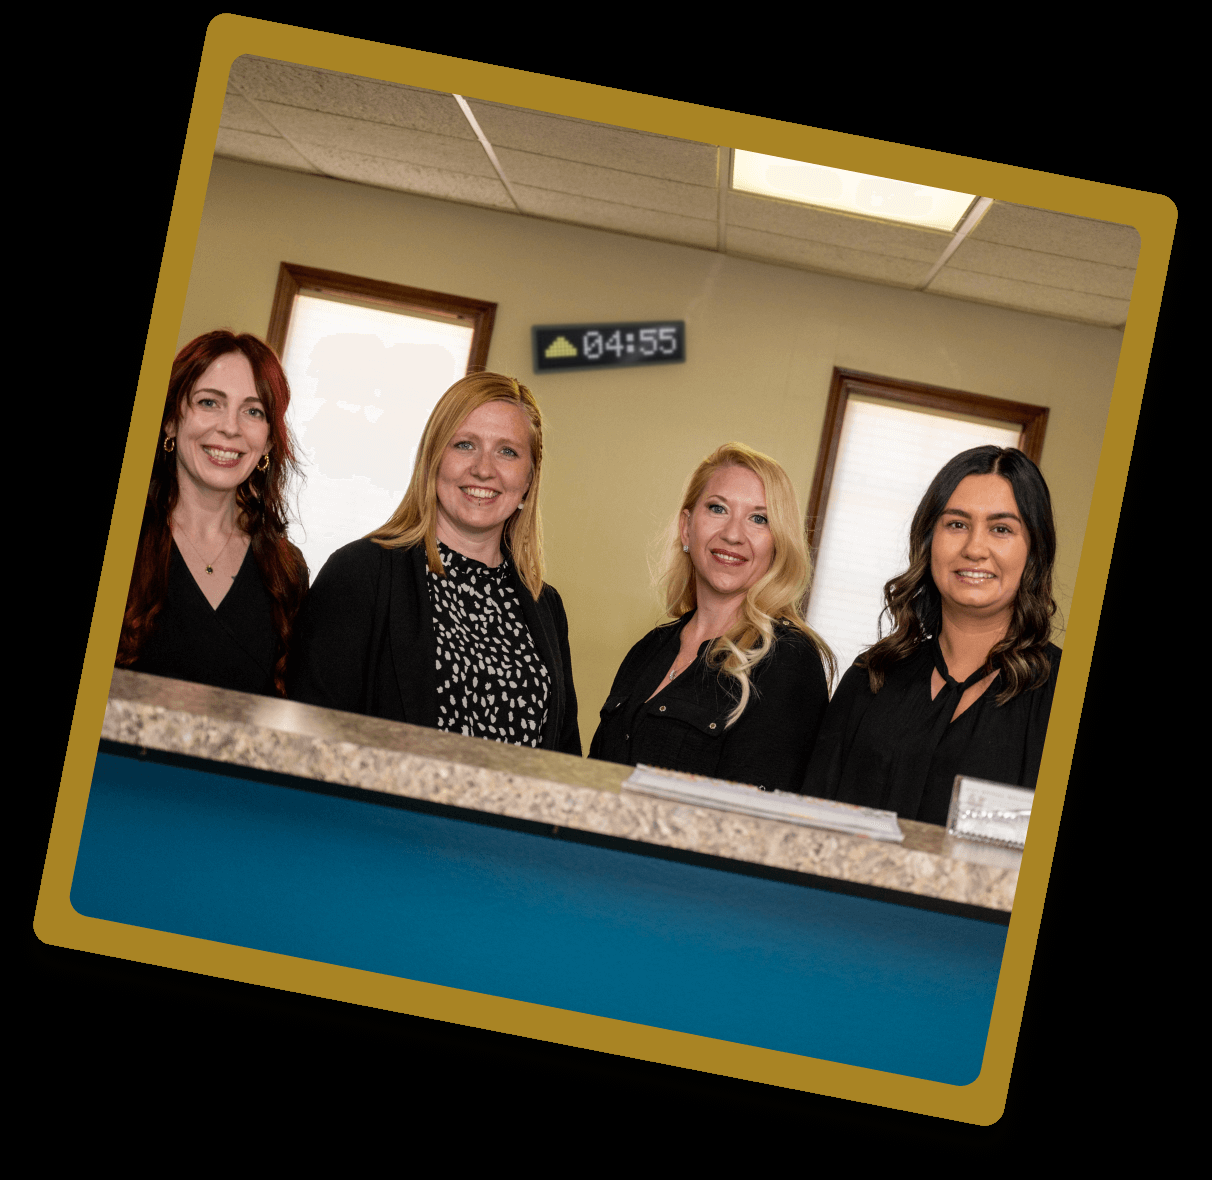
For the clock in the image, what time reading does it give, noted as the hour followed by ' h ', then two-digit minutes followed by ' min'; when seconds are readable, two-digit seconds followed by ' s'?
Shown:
4 h 55 min
